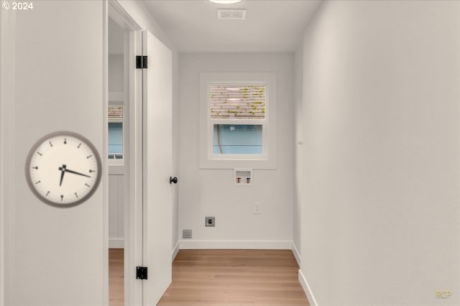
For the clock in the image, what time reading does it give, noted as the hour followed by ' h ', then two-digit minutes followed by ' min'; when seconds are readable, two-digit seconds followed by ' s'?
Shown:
6 h 17 min
